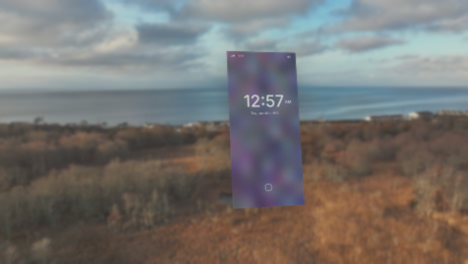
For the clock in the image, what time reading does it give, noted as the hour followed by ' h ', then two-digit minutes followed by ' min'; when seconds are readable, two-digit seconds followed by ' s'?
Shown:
12 h 57 min
